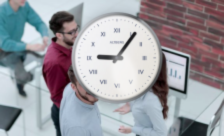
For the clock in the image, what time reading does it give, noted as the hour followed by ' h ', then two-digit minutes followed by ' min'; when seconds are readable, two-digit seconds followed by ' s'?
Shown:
9 h 06 min
